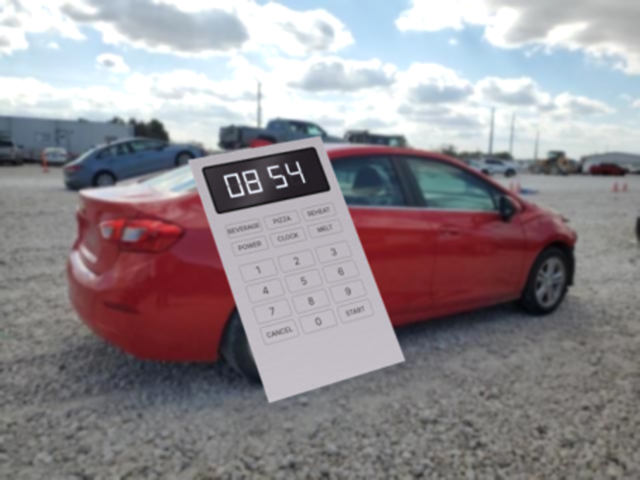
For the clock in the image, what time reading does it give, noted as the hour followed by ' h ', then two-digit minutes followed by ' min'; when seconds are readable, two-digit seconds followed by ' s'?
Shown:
8 h 54 min
